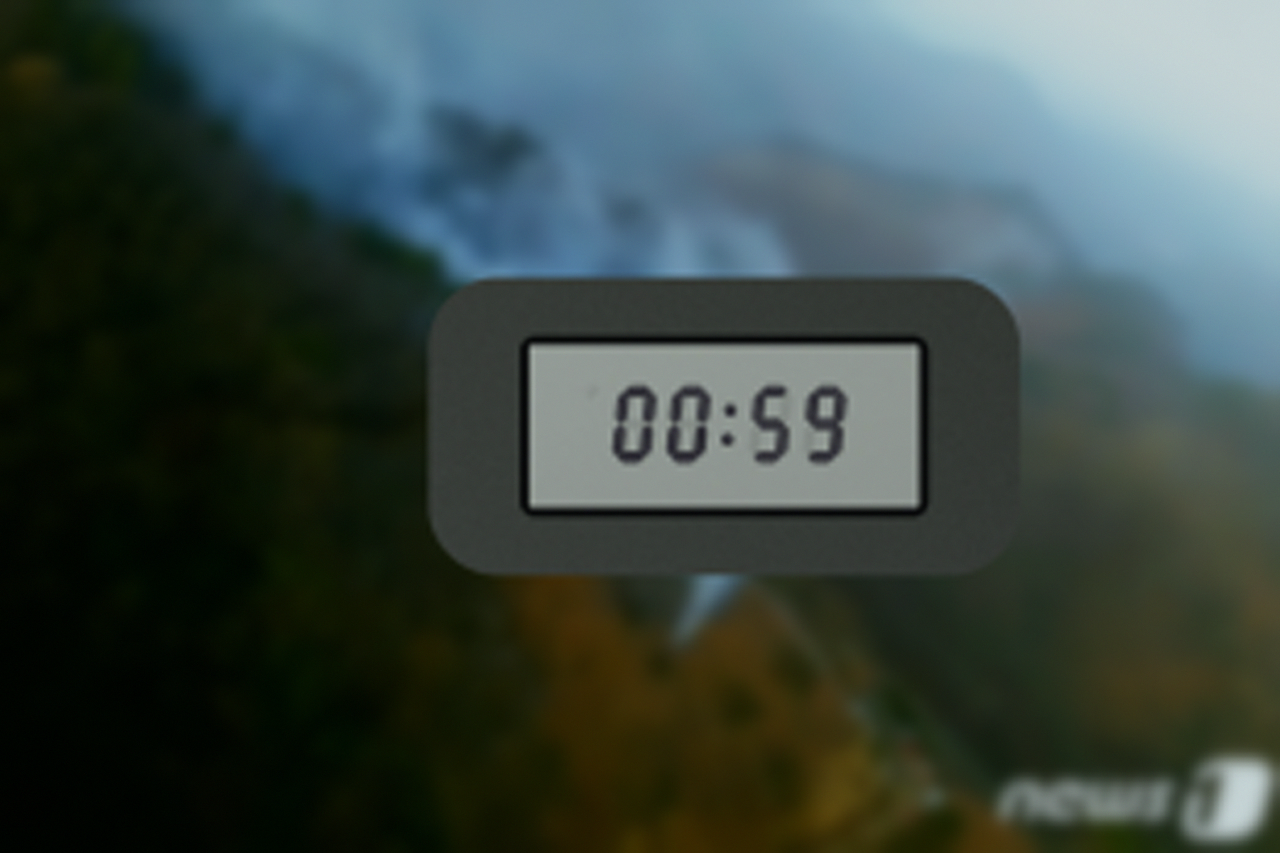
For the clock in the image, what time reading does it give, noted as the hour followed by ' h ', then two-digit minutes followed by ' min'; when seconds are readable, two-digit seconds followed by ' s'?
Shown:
0 h 59 min
